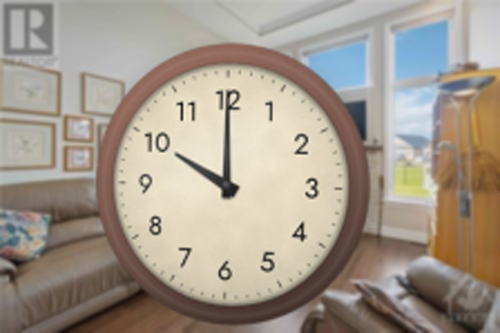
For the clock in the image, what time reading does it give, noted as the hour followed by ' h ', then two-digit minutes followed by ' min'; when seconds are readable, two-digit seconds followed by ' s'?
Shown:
10 h 00 min
